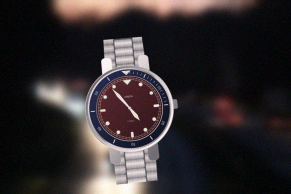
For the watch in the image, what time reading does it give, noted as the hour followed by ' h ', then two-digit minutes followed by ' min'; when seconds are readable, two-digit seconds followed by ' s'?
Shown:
4 h 54 min
